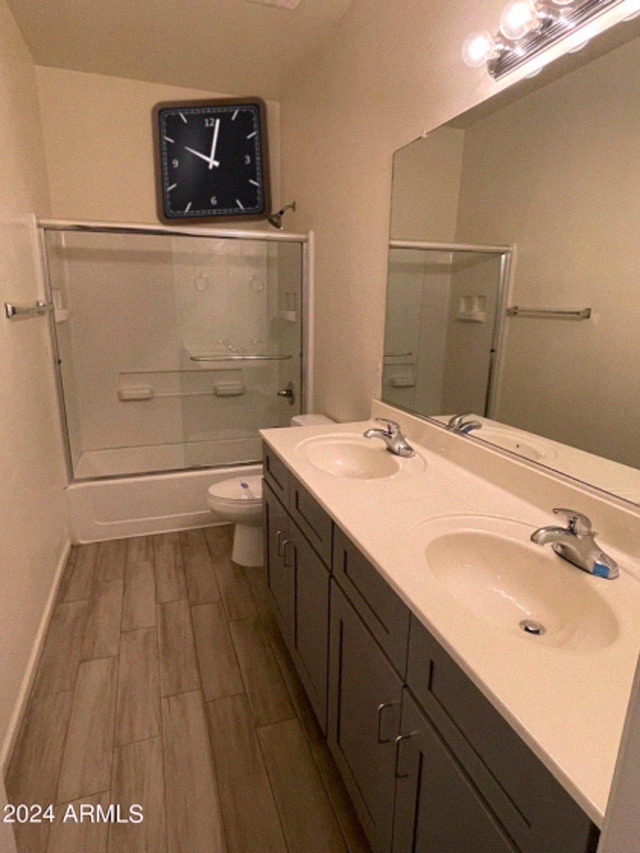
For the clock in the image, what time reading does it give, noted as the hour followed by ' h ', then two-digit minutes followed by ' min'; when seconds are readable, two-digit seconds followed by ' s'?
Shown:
10 h 02 min
